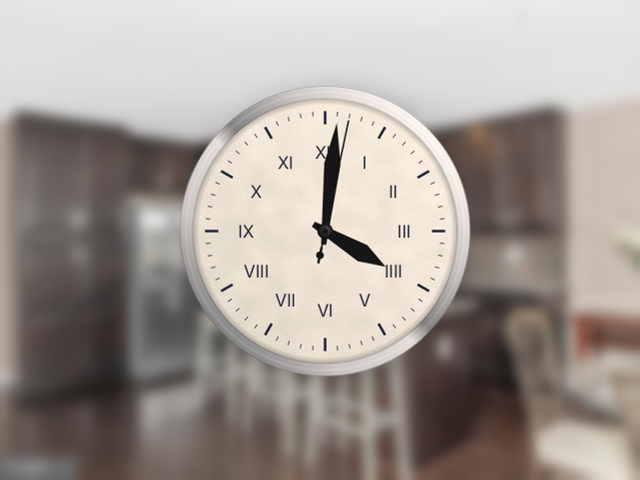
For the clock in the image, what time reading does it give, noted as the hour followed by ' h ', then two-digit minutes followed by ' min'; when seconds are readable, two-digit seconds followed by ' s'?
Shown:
4 h 01 min 02 s
